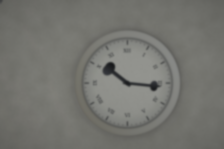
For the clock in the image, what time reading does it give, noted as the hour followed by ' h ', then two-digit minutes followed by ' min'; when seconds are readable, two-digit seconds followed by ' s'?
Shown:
10 h 16 min
